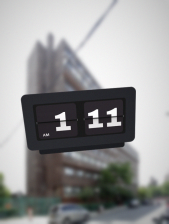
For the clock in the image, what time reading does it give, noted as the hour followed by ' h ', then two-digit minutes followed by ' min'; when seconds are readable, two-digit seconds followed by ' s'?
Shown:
1 h 11 min
